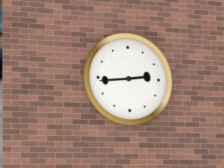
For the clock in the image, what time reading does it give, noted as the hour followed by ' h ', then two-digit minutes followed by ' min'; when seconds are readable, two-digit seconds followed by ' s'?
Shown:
2 h 44 min
